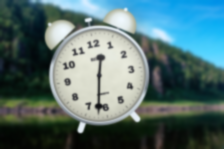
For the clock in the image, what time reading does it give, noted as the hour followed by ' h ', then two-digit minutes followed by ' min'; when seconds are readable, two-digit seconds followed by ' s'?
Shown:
12 h 32 min
